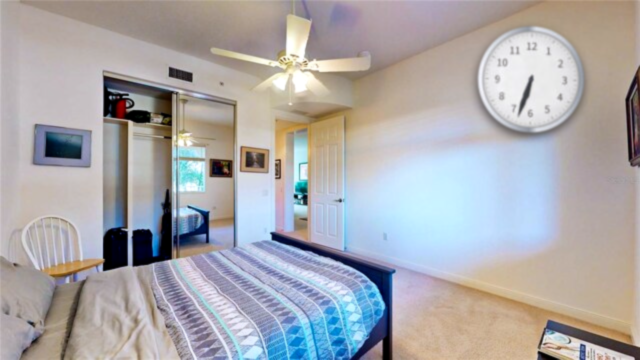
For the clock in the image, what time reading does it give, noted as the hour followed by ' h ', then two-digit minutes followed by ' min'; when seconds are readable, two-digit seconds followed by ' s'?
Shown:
6 h 33 min
